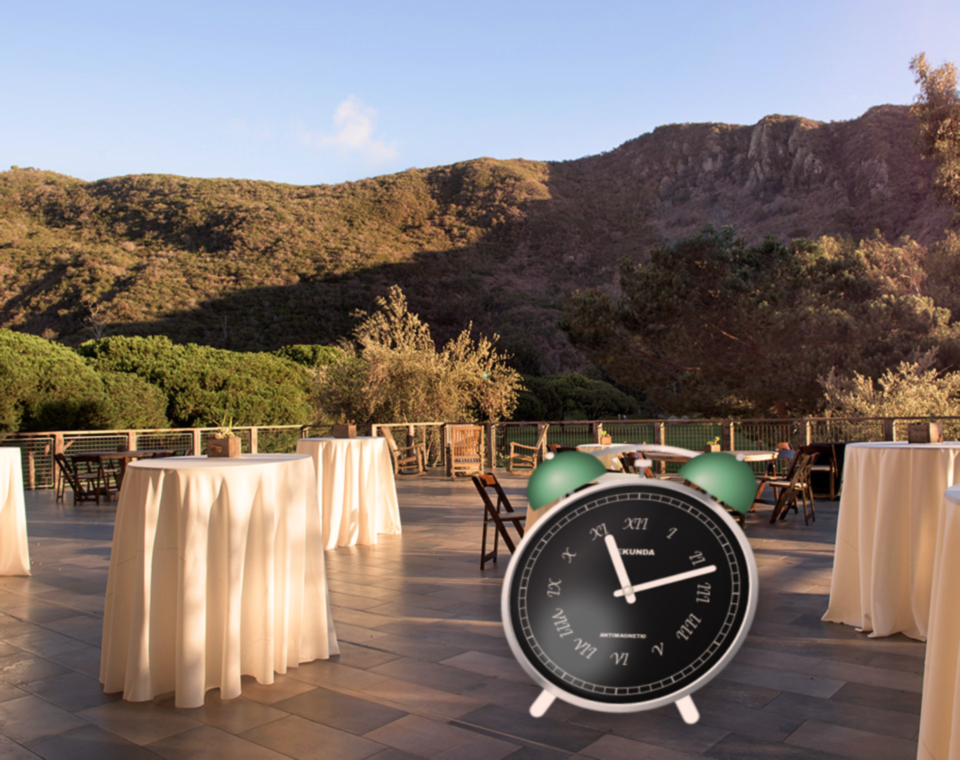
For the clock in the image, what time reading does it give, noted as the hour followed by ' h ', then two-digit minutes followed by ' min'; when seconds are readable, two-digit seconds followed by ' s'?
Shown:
11 h 12 min
